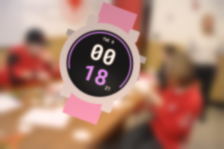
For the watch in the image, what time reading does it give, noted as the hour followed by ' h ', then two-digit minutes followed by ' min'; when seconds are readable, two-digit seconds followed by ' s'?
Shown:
0 h 18 min
